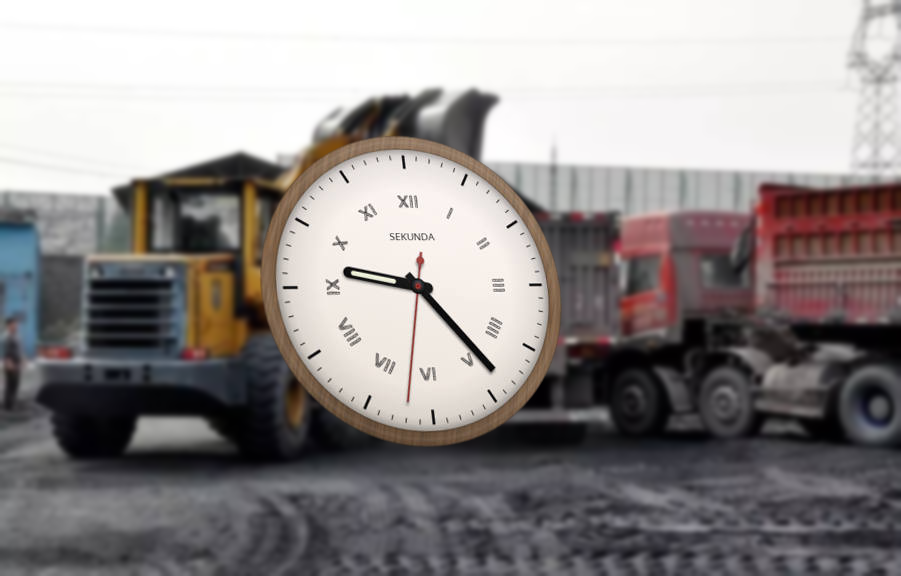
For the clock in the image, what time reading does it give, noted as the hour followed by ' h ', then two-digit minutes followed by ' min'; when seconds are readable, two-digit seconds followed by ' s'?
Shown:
9 h 23 min 32 s
